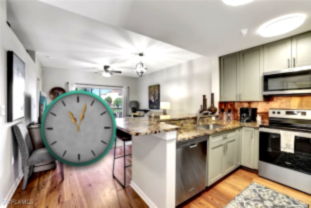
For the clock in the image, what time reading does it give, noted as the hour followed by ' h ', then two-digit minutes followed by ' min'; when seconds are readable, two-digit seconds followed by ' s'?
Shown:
11 h 03 min
